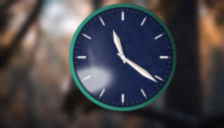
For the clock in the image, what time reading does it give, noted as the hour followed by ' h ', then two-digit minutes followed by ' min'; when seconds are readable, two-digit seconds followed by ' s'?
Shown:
11 h 21 min
